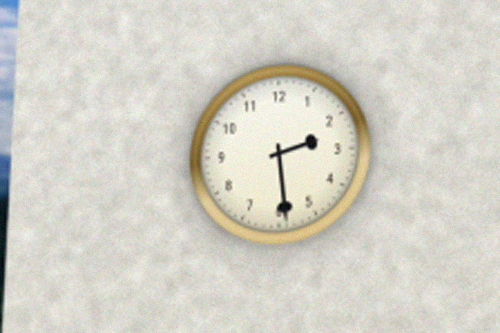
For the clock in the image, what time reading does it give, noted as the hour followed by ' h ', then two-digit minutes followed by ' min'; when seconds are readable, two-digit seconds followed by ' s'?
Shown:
2 h 29 min
